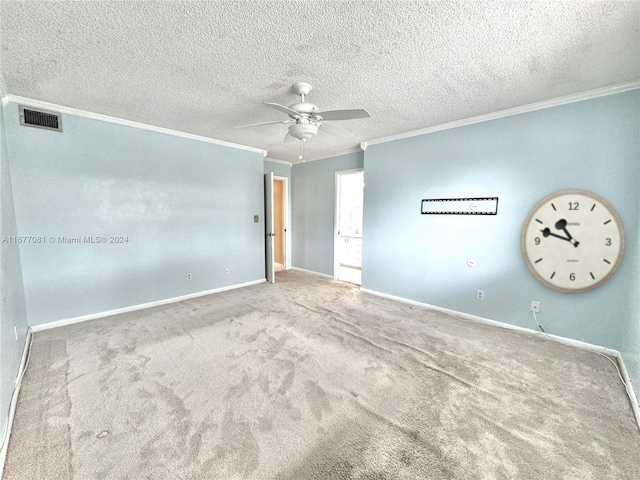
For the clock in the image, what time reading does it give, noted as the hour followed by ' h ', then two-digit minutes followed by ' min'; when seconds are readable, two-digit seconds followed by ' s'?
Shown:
10 h 48 min
